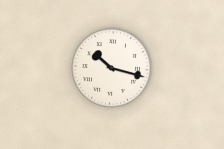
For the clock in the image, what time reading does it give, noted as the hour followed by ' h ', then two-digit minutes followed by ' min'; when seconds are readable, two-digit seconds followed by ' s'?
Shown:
10 h 17 min
